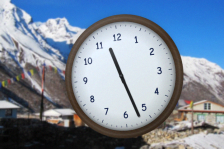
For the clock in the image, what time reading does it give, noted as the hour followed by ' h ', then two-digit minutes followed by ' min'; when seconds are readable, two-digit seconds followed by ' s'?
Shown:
11 h 27 min
